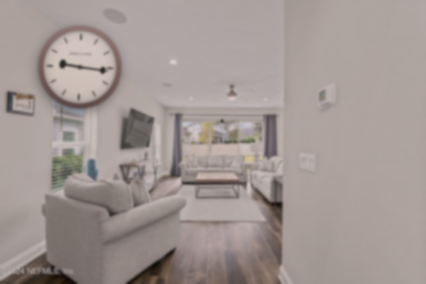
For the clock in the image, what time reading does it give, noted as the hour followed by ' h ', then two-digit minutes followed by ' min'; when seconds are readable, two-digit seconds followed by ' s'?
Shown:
9 h 16 min
